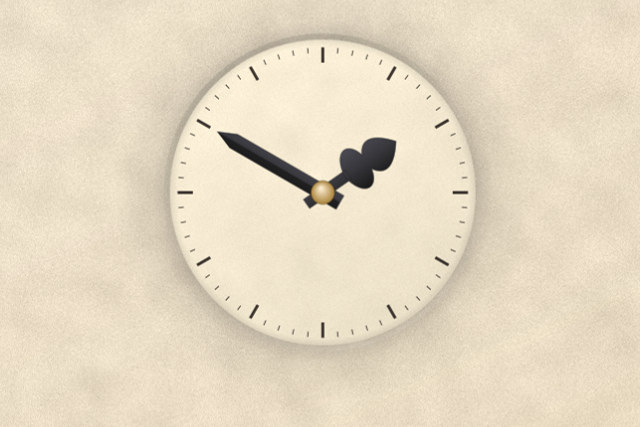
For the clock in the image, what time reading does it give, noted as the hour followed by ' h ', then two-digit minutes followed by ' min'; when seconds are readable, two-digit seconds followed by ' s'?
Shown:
1 h 50 min
